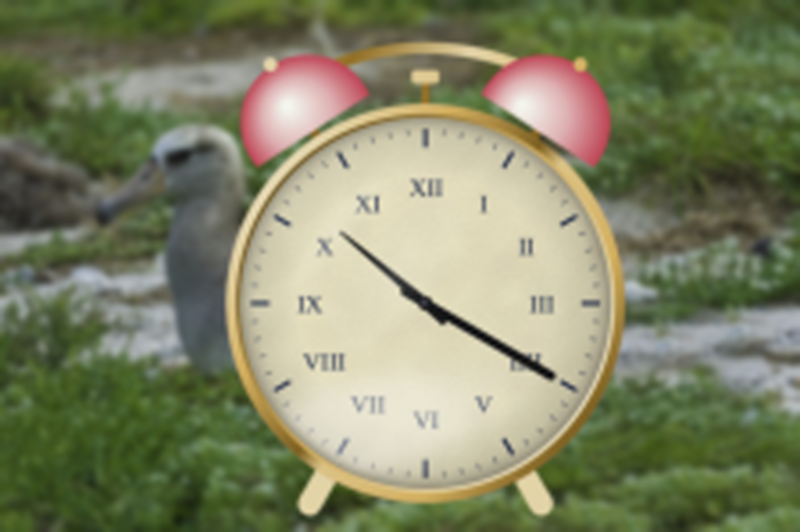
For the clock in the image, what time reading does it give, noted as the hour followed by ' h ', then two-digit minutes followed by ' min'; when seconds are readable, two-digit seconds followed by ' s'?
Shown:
10 h 20 min
